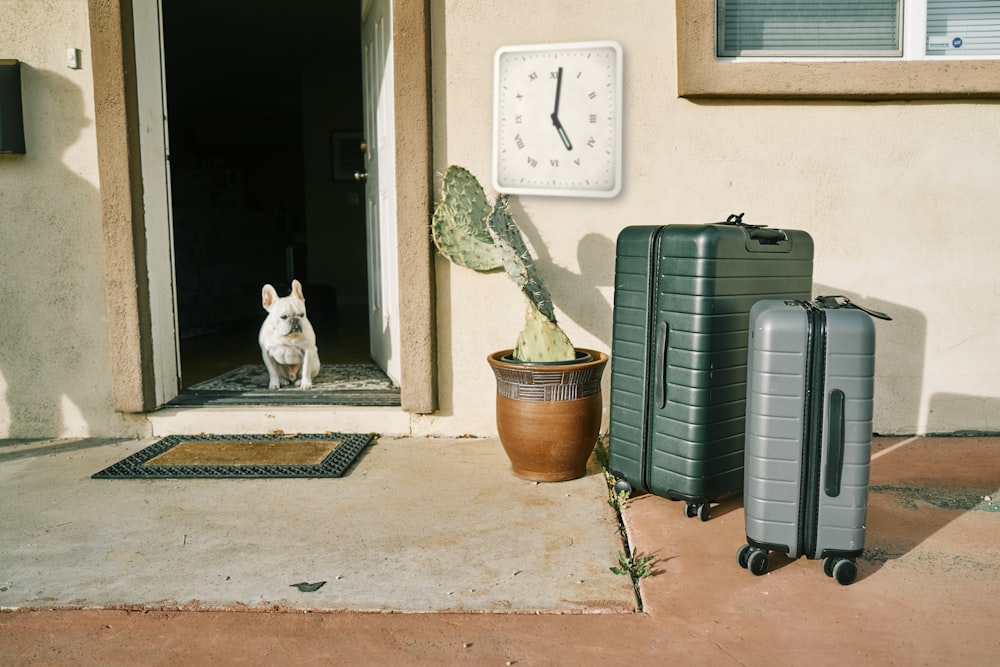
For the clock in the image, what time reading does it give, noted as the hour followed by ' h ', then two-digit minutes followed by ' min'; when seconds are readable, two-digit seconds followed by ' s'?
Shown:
5 h 01 min
